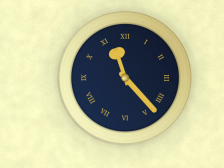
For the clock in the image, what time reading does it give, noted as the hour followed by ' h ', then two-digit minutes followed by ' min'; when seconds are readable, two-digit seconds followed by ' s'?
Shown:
11 h 23 min
